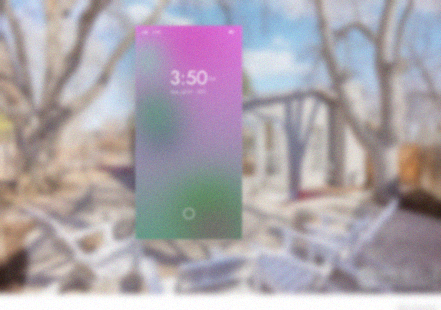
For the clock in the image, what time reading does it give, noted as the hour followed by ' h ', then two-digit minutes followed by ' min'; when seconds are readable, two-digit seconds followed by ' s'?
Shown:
3 h 50 min
